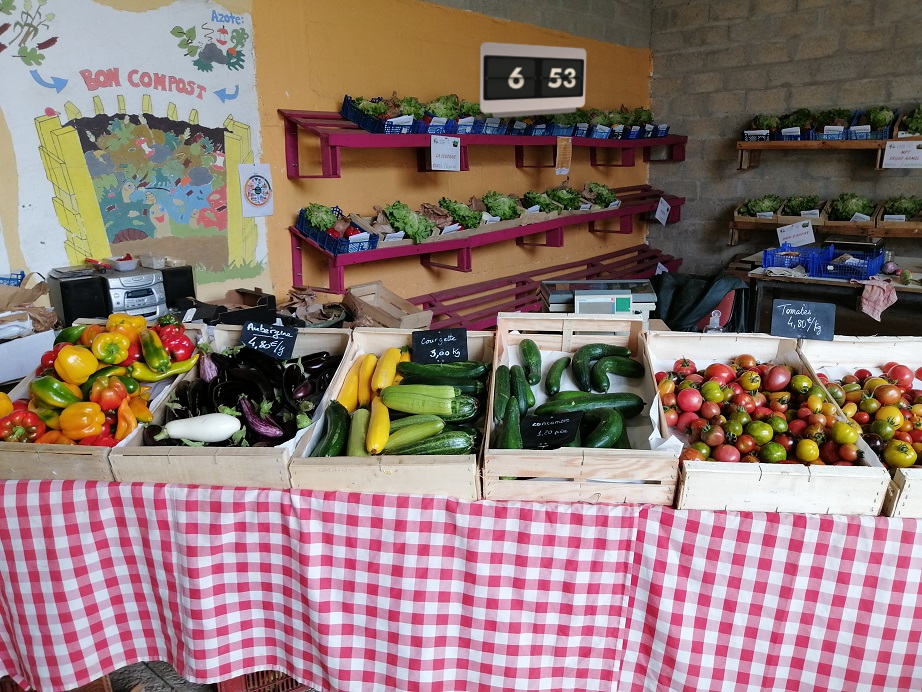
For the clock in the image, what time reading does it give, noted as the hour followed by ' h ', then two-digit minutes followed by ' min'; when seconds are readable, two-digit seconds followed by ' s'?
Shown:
6 h 53 min
